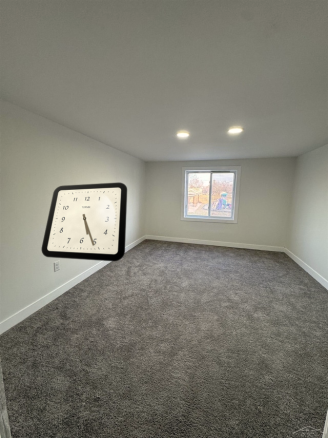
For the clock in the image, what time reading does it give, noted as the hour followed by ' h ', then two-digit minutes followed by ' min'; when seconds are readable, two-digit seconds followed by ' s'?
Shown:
5 h 26 min
